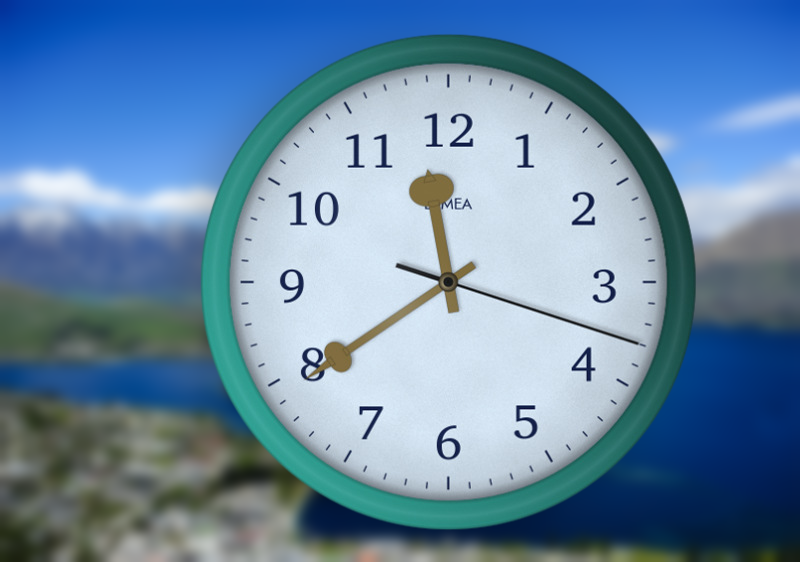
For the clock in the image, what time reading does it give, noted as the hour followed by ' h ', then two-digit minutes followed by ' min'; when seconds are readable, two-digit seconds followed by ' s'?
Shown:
11 h 39 min 18 s
